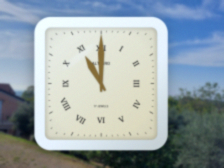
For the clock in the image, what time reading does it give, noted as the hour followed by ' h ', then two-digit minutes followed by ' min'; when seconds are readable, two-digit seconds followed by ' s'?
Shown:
11 h 00 min
